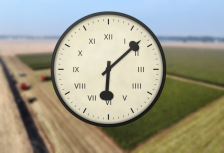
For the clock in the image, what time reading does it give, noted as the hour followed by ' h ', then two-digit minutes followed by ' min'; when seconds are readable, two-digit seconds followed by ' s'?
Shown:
6 h 08 min
